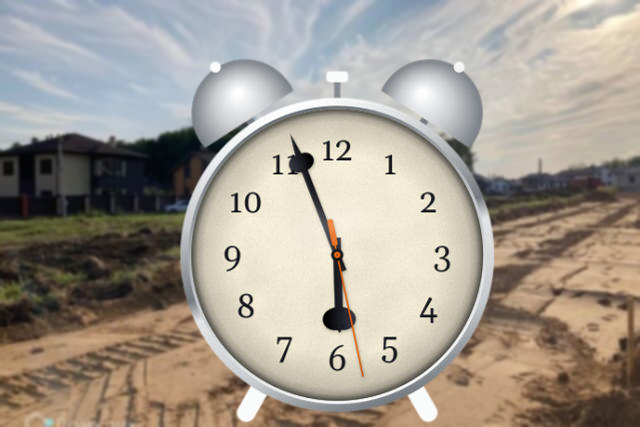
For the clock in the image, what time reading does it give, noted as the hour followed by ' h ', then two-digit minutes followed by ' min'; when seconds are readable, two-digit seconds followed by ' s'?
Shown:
5 h 56 min 28 s
